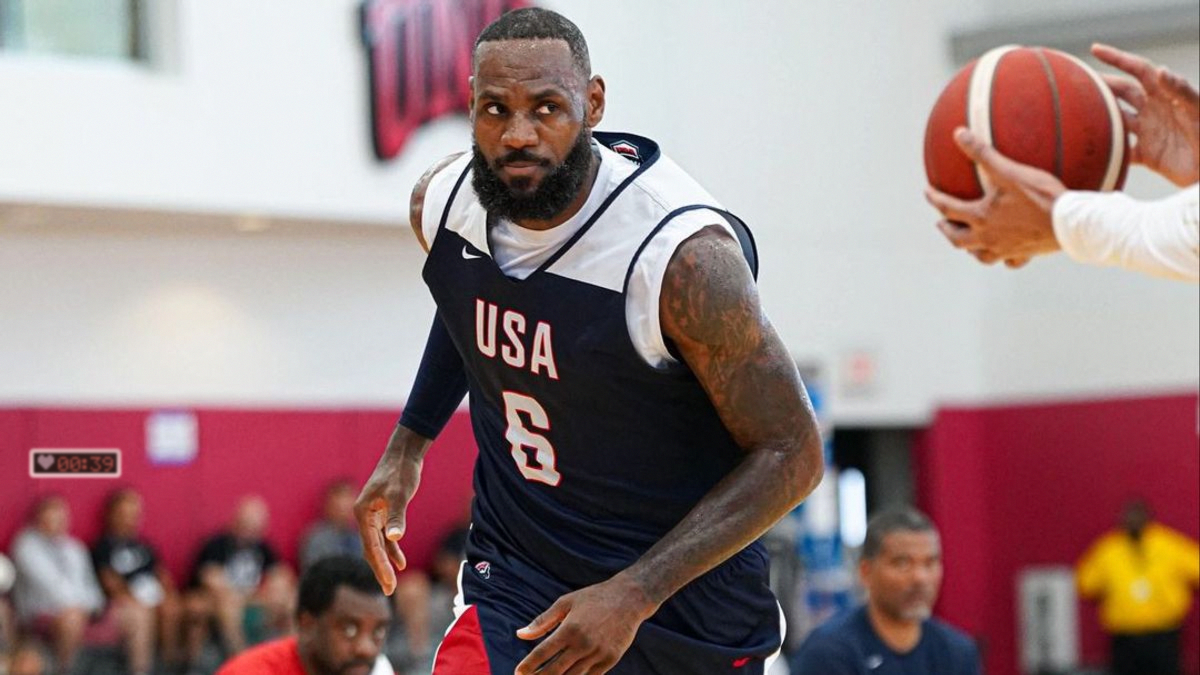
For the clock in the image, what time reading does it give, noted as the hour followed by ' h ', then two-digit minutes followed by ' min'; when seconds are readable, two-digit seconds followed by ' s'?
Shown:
0 h 39 min
